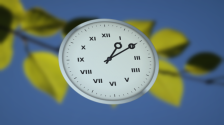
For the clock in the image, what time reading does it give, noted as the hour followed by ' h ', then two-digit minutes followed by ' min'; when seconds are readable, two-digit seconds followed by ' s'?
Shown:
1 h 10 min
